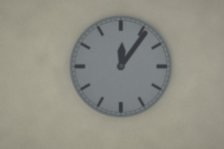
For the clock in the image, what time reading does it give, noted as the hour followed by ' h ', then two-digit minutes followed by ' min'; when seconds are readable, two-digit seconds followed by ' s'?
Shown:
12 h 06 min
